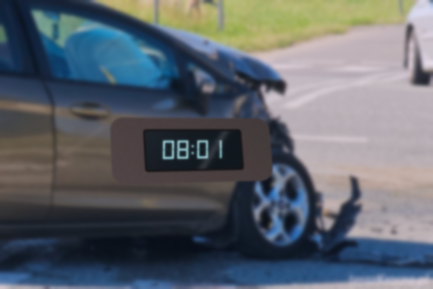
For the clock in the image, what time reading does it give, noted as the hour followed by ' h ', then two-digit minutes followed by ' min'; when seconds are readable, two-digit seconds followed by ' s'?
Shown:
8 h 01 min
